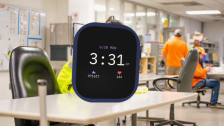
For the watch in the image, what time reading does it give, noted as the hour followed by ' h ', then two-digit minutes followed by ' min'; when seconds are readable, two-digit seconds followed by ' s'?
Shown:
3 h 31 min
